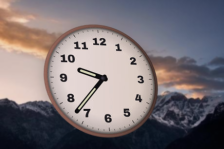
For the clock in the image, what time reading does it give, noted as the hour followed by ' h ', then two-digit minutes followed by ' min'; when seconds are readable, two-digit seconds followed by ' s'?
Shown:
9 h 37 min
